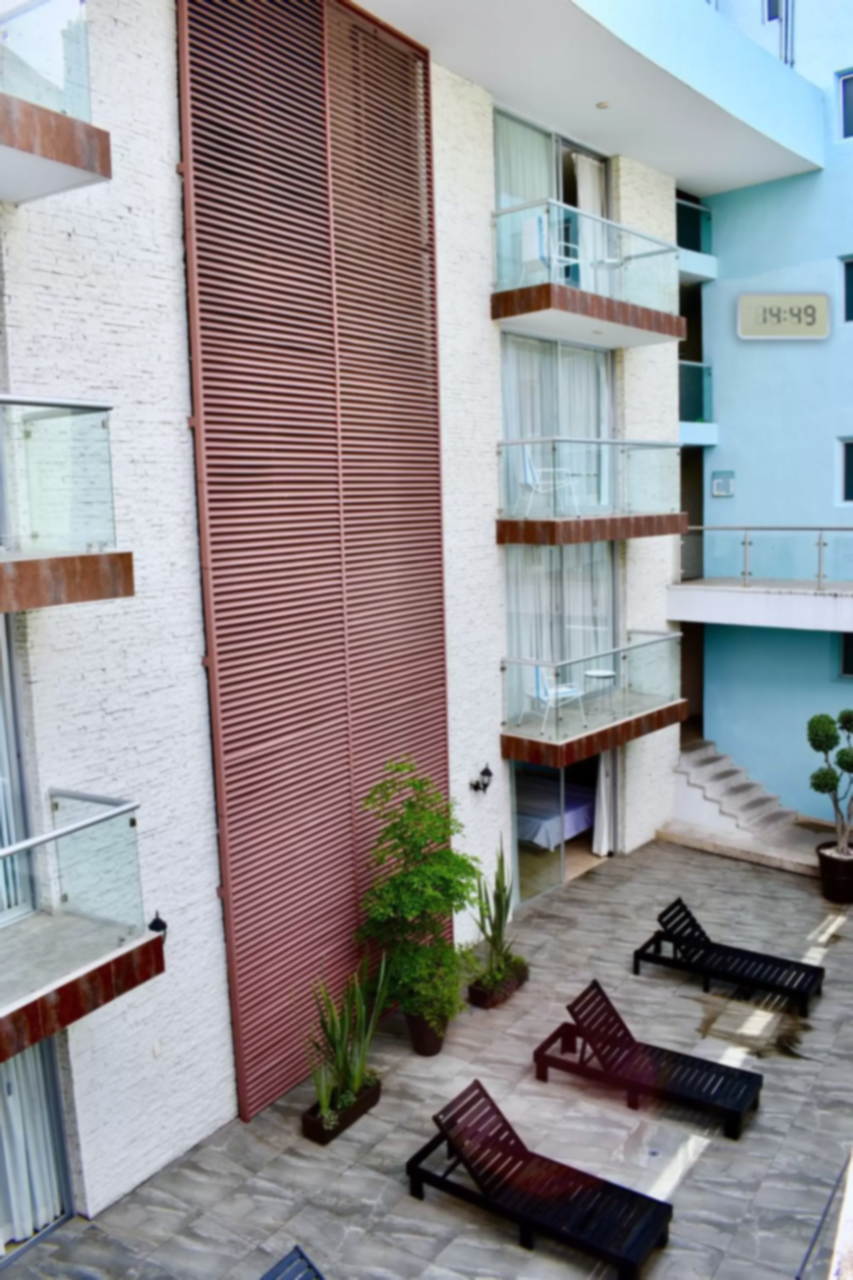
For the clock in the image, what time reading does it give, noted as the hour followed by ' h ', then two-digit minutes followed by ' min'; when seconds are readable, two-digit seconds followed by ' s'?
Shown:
14 h 49 min
